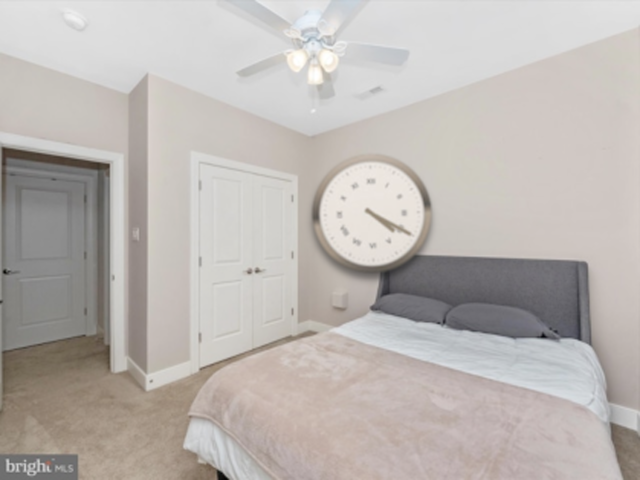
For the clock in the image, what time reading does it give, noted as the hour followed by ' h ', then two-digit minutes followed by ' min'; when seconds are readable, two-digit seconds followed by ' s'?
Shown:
4 h 20 min
